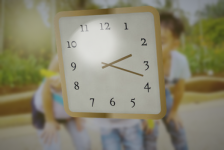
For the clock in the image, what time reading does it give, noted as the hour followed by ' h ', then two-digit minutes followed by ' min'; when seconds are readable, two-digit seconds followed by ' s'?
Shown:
2 h 18 min
